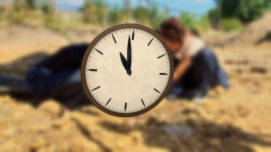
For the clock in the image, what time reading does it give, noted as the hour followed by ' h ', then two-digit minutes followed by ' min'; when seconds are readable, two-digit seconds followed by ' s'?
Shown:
10 h 59 min
